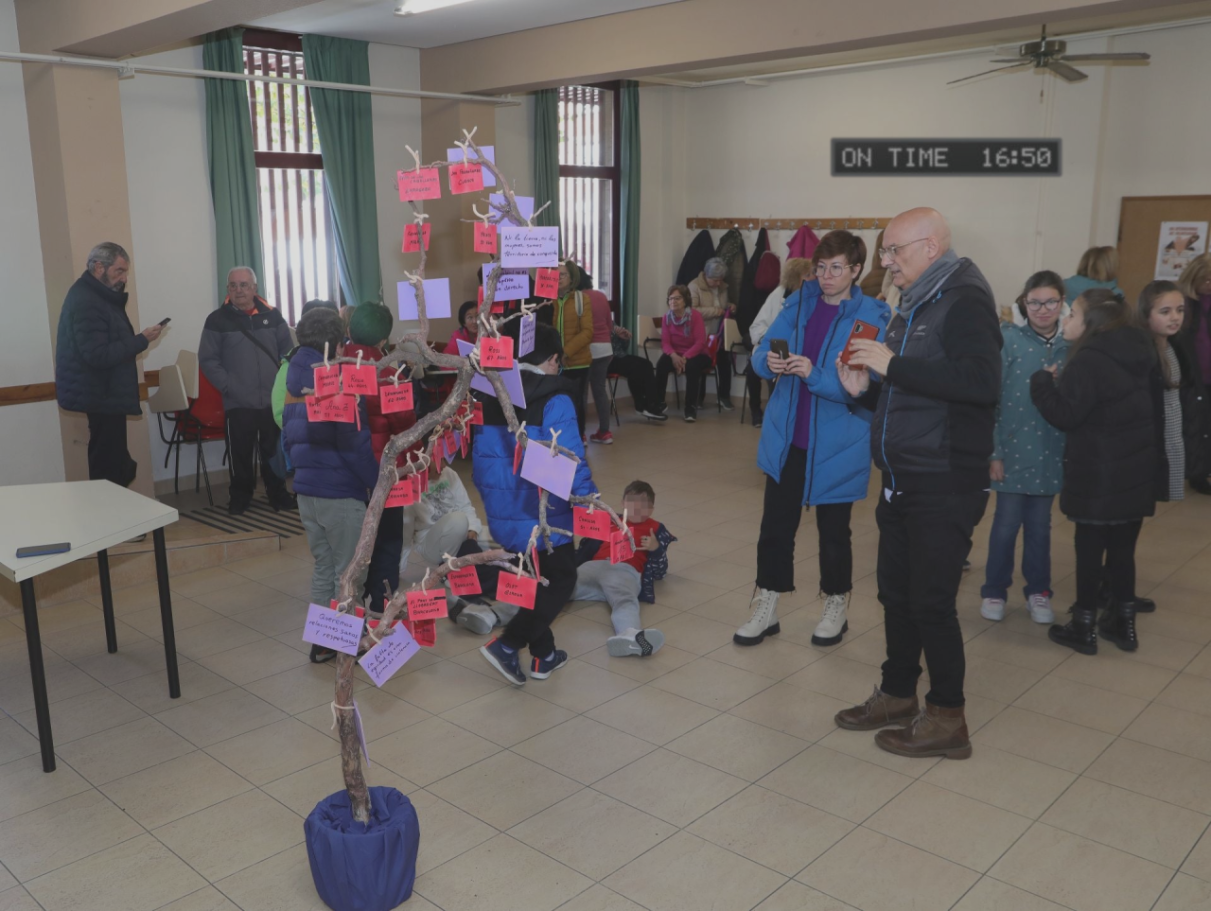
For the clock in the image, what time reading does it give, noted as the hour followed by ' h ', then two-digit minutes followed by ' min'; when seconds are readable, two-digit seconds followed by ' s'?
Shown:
16 h 50 min
